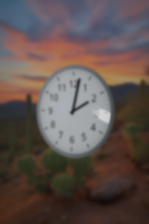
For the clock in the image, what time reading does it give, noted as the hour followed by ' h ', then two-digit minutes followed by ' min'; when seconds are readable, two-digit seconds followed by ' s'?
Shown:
2 h 02 min
